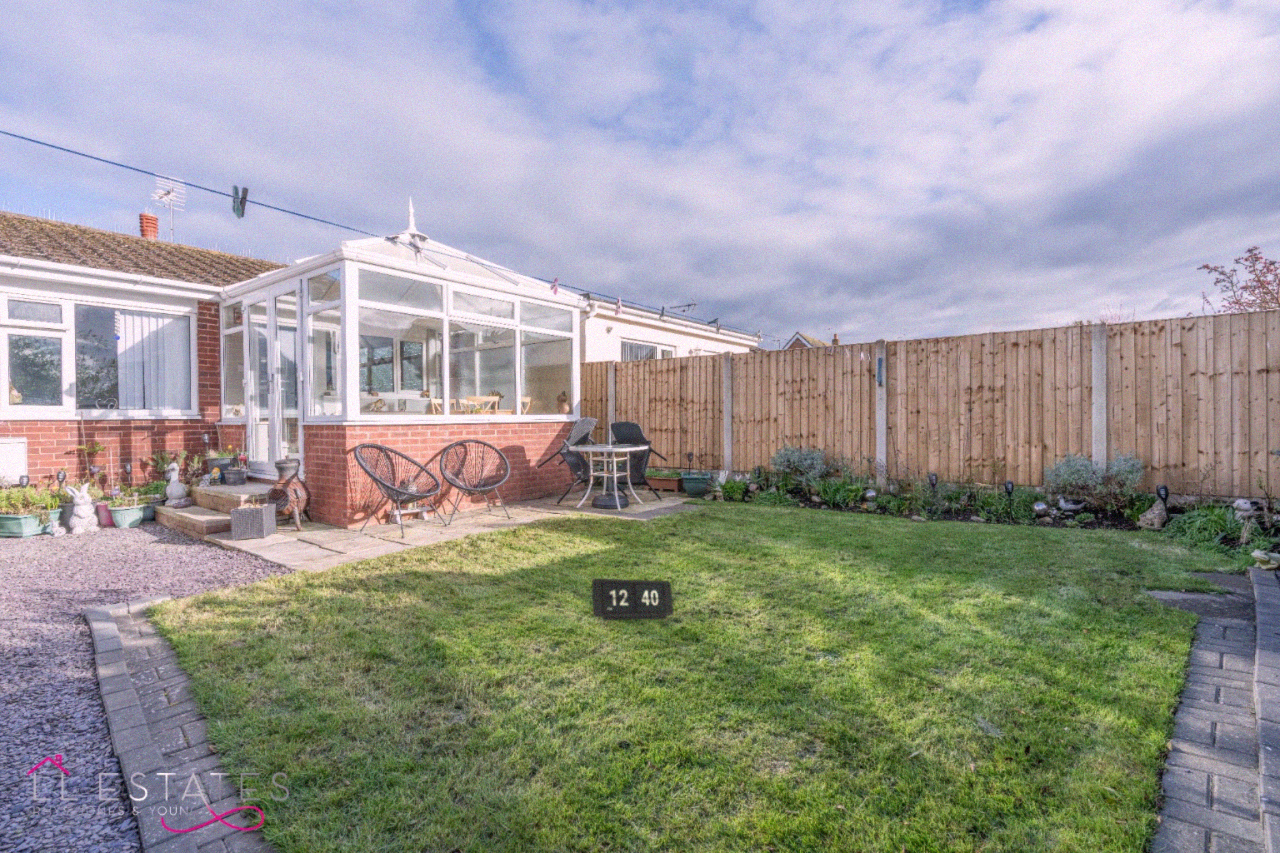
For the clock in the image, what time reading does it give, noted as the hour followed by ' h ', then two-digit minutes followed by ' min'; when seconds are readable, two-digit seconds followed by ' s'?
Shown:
12 h 40 min
